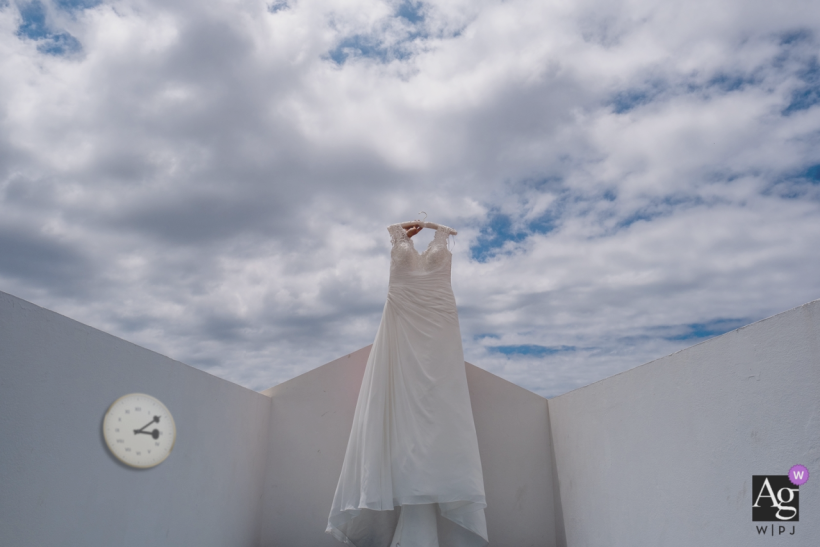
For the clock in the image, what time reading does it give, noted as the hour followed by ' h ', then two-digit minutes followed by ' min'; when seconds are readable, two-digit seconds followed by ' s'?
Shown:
3 h 09 min
